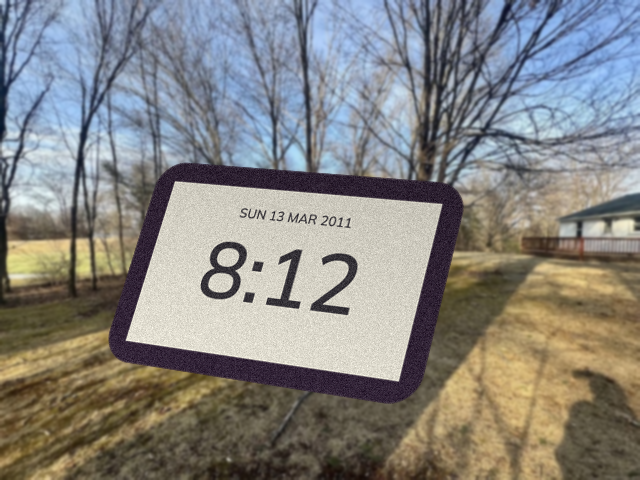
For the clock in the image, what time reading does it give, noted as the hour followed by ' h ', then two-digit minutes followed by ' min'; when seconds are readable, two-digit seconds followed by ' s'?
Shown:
8 h 12 min
